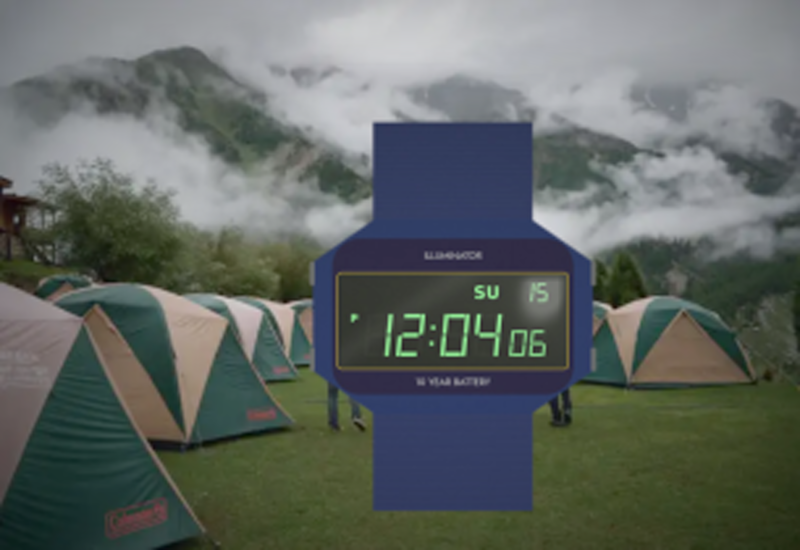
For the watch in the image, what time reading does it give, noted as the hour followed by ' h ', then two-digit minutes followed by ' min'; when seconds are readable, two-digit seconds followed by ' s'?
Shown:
12 h 04 min 06 s
